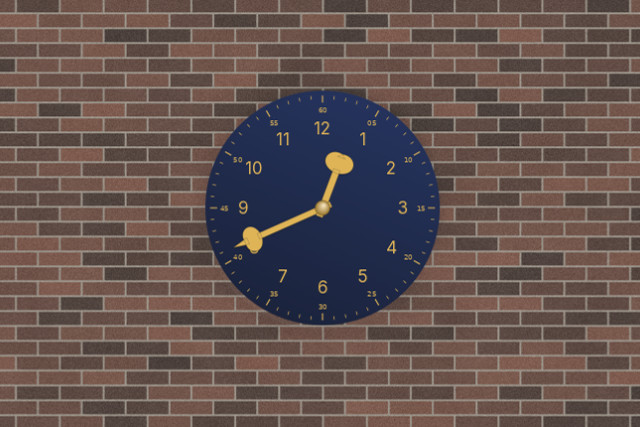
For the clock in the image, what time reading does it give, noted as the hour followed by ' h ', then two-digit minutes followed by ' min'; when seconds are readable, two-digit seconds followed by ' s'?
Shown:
12 h 41 min
